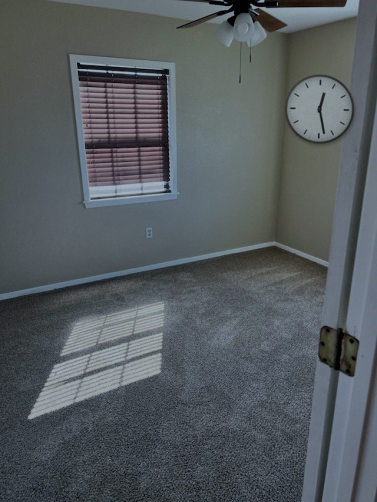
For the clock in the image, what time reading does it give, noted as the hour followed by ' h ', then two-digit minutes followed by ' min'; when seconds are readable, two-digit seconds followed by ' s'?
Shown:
12 h 28 min
